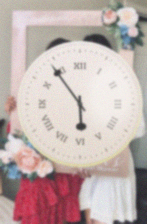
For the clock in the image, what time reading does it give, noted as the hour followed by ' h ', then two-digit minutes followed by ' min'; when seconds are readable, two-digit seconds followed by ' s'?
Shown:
5 h 54 min
